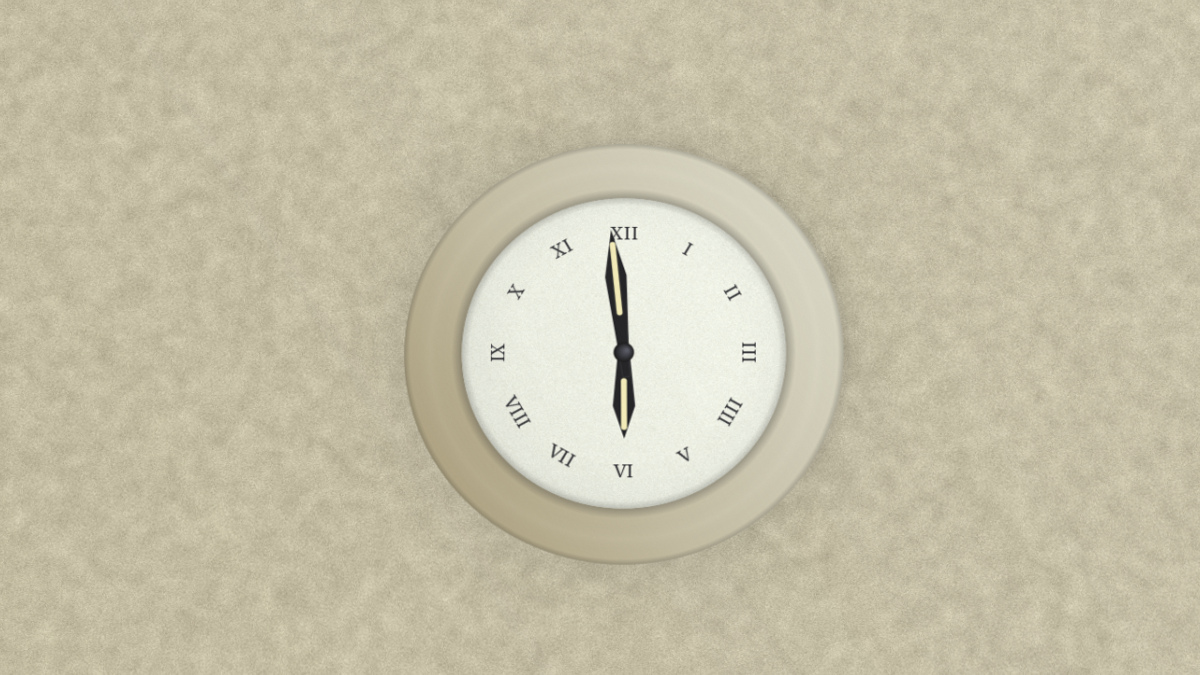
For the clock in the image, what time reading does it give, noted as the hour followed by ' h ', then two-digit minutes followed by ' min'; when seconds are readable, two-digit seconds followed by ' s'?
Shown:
5 h 59 min
